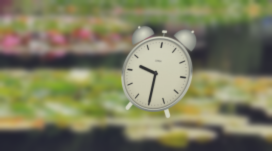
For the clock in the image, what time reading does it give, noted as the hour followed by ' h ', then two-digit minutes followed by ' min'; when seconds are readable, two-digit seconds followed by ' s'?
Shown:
9 h 30 min
